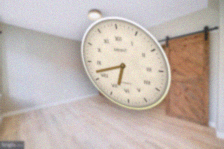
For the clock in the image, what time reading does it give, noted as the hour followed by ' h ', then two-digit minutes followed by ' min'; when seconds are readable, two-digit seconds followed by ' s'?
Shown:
6 h 42 min
